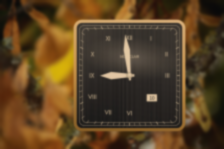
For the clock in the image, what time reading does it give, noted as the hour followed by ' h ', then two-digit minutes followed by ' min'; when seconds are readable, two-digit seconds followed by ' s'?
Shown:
8 h 59 min
